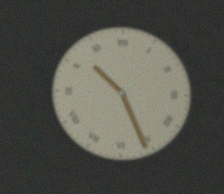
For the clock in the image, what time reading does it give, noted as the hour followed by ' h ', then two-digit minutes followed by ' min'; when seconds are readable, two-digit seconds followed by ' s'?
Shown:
10 h 26 min
